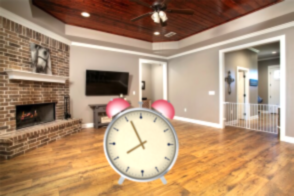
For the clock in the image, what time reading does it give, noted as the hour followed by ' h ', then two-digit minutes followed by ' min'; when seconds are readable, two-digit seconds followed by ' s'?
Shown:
7 h 56 min
